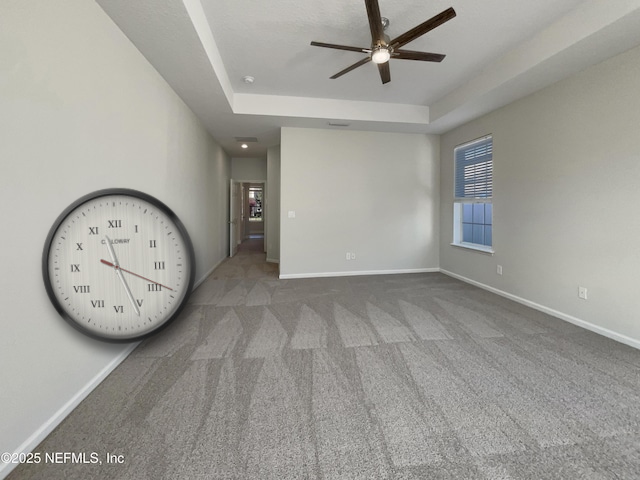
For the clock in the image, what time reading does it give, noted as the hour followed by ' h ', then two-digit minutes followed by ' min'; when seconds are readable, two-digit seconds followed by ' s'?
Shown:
11 h 26 min 19 s
